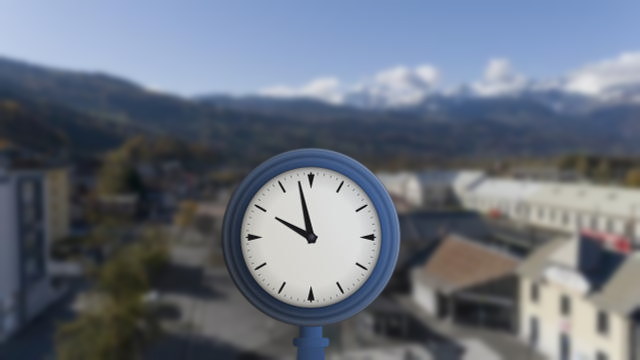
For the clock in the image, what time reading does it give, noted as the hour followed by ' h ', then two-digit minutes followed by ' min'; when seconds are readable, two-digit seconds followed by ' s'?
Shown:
9 h 58 min
